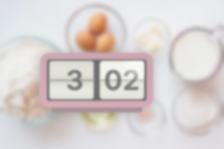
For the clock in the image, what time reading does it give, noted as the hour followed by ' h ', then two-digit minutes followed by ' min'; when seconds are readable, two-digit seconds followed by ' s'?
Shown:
3 h 02 min
